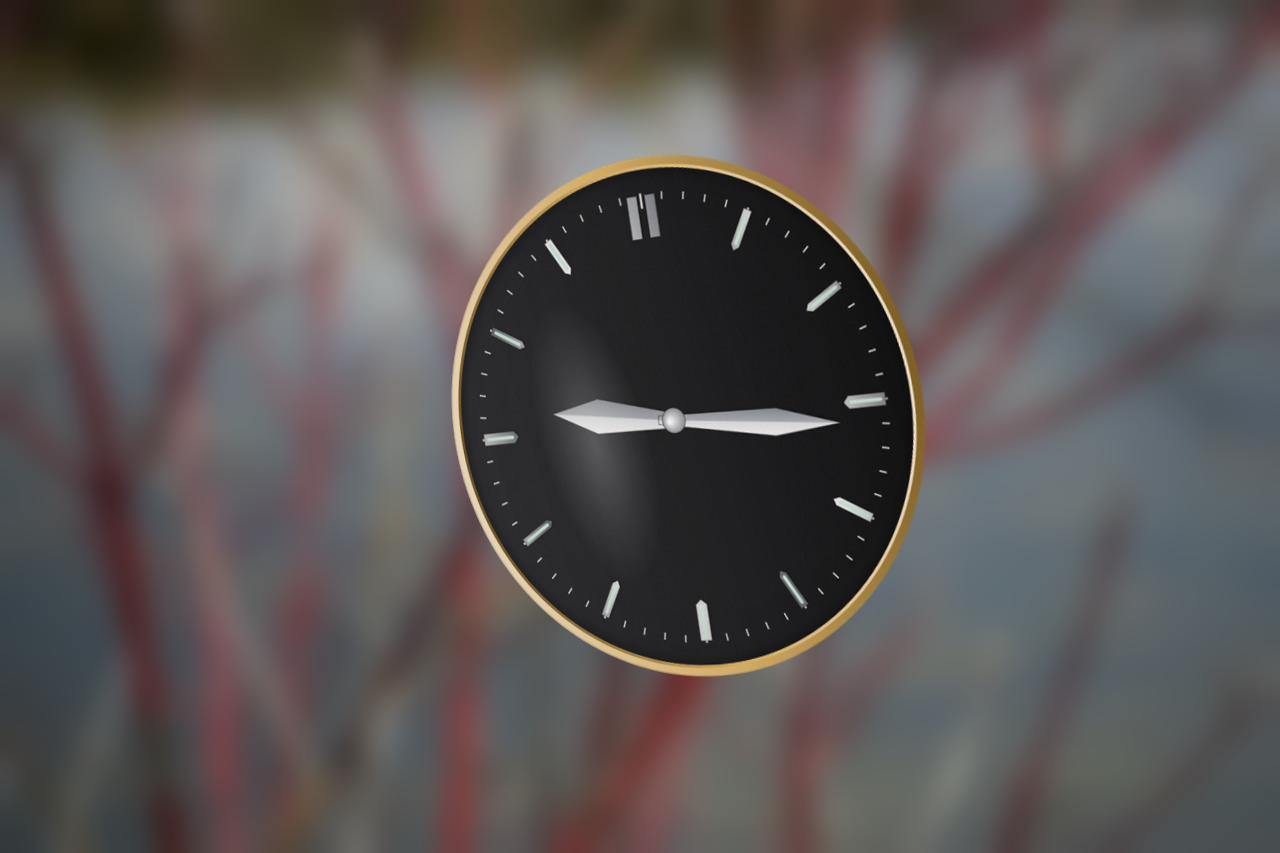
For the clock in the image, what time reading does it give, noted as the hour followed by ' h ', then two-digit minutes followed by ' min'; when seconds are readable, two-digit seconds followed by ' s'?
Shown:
9 h 16 min
